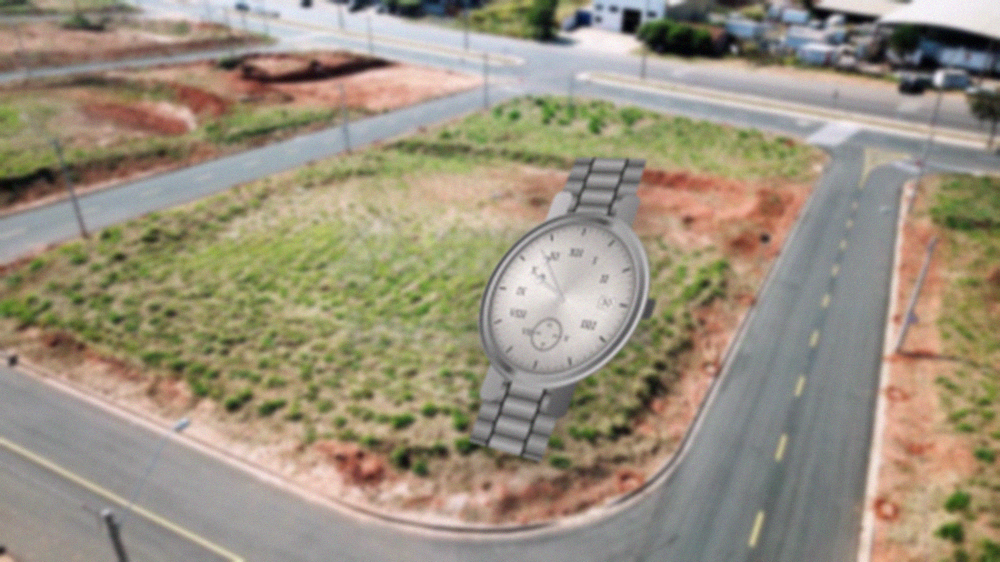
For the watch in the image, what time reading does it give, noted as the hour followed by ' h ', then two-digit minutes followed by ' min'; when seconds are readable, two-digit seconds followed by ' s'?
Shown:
9 h 53 min
